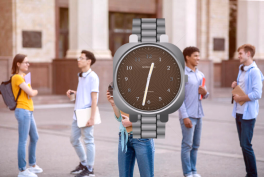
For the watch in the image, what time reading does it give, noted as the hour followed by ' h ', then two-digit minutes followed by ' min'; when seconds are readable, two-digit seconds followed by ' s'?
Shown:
12 h 32 min
